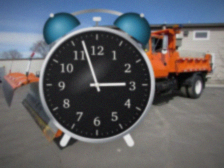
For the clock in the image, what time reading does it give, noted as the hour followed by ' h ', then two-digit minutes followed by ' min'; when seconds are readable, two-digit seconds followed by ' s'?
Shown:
2 h 57 min
